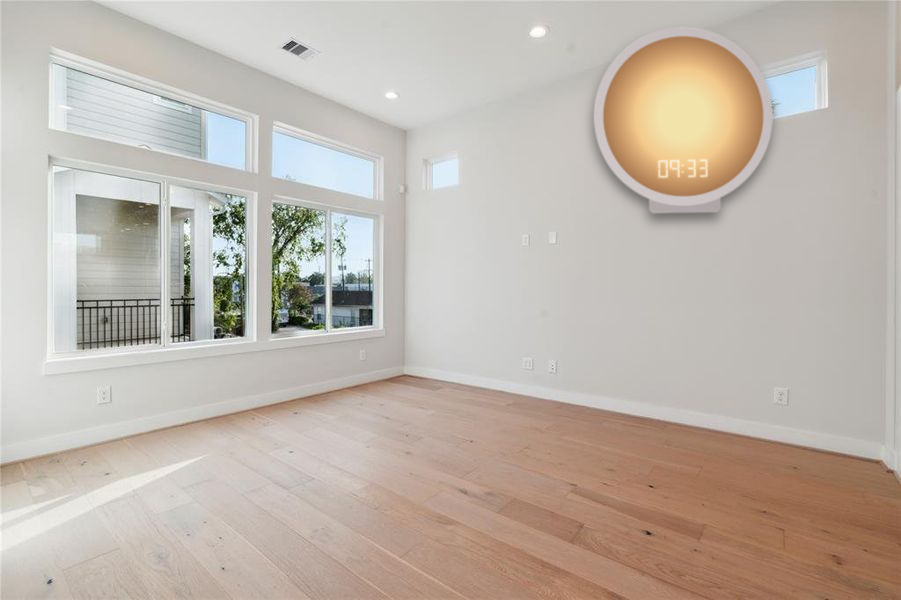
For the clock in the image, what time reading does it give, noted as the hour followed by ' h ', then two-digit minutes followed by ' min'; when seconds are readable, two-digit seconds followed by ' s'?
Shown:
9 h 33 min
